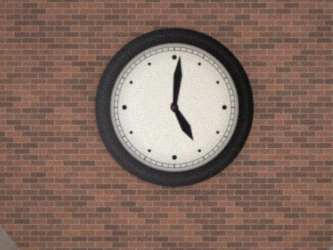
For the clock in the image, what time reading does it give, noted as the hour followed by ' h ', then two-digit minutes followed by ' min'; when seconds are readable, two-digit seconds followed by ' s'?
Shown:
5 h 01 min
